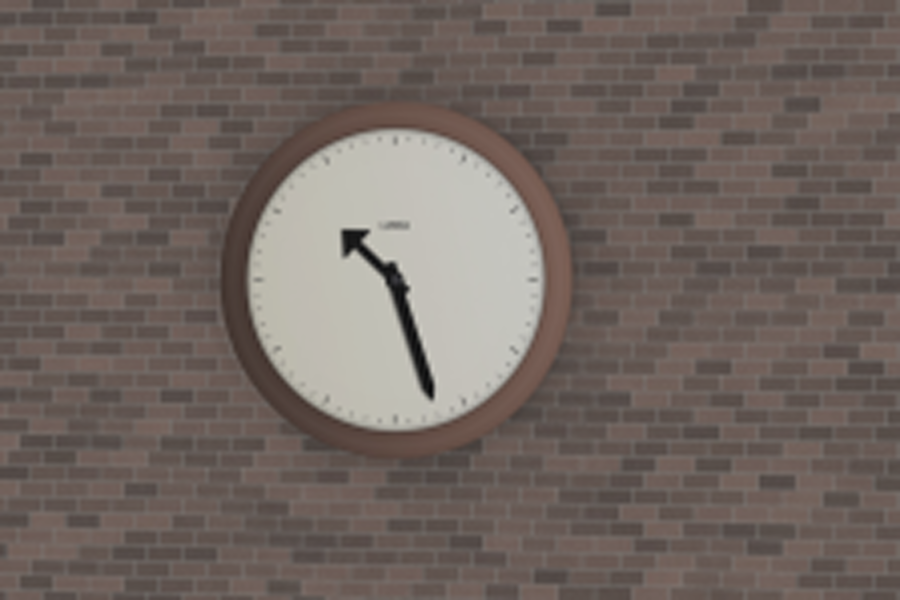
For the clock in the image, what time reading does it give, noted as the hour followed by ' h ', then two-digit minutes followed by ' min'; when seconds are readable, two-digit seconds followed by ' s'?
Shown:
10 h 27 min
